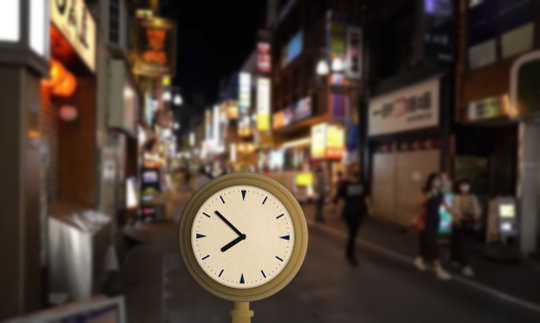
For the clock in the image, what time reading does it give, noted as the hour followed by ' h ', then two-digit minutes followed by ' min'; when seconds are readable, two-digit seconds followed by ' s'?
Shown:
7 h 52 min
